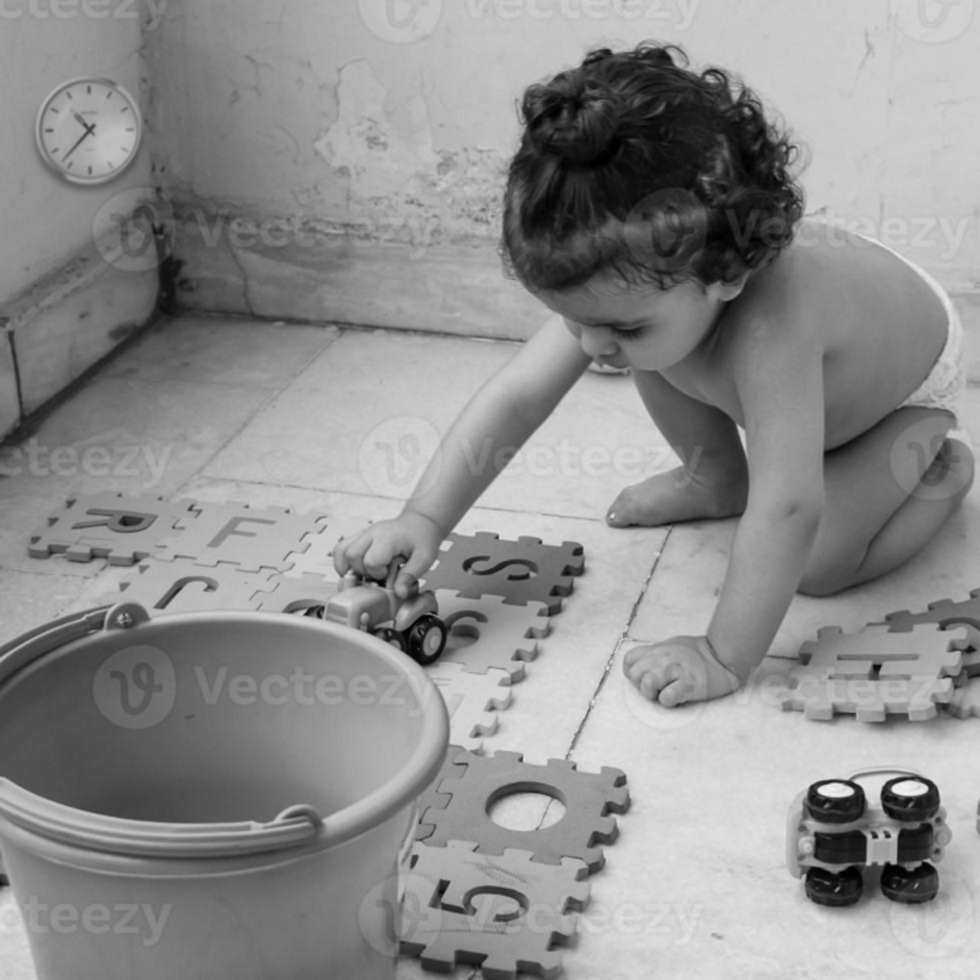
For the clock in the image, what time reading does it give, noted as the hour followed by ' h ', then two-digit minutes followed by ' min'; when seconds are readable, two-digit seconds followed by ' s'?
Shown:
10 h 37 min
